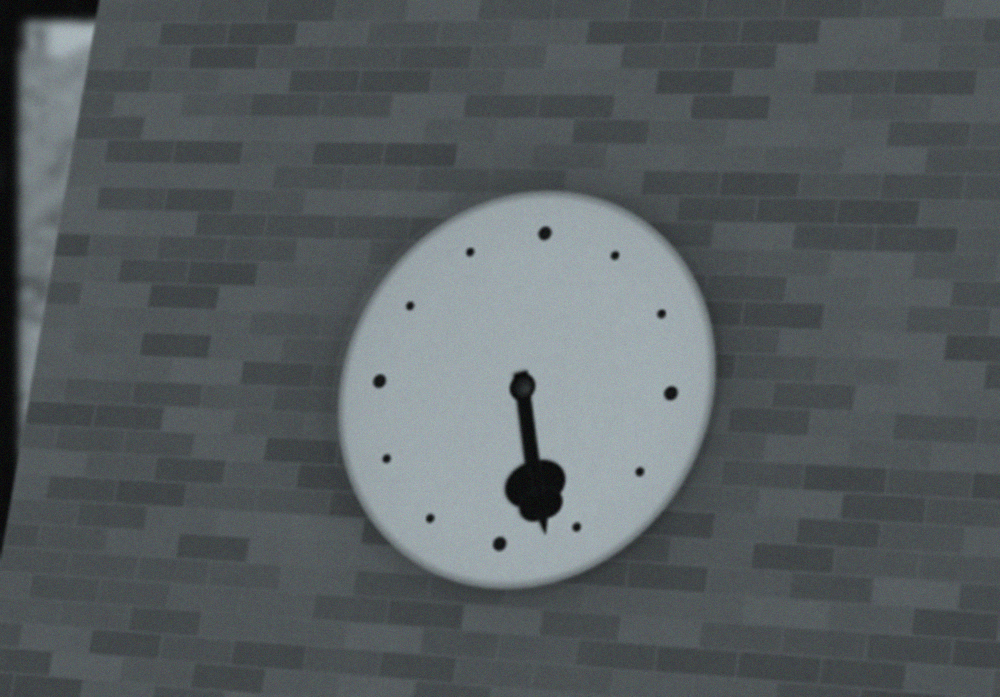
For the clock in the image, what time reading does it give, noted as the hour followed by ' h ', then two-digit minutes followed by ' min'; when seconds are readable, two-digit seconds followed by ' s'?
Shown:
5 h 27 min
